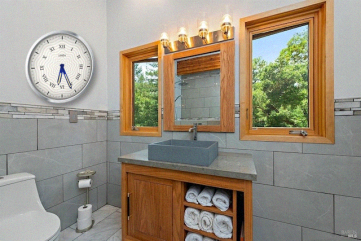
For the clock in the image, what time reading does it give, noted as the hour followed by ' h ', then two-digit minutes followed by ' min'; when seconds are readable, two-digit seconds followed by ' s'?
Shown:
6 h 26 min
